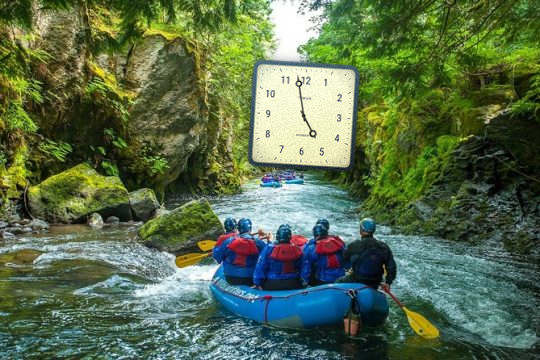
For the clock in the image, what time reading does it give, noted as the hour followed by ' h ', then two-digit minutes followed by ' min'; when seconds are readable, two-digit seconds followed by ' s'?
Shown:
4 h 58 min
